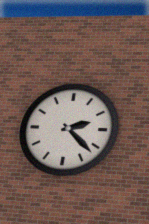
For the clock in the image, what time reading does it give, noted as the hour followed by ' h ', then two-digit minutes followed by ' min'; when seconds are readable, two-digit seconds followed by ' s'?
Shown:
2 h 22 min
